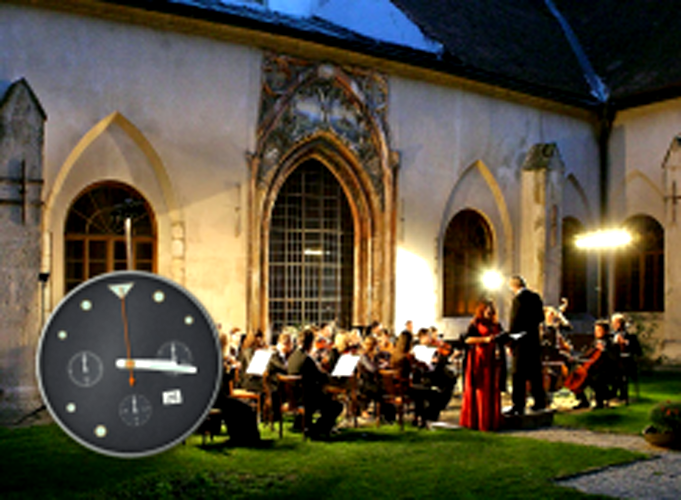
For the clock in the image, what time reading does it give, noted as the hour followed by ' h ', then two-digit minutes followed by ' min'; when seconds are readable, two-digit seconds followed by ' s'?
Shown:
3 h 17 min
